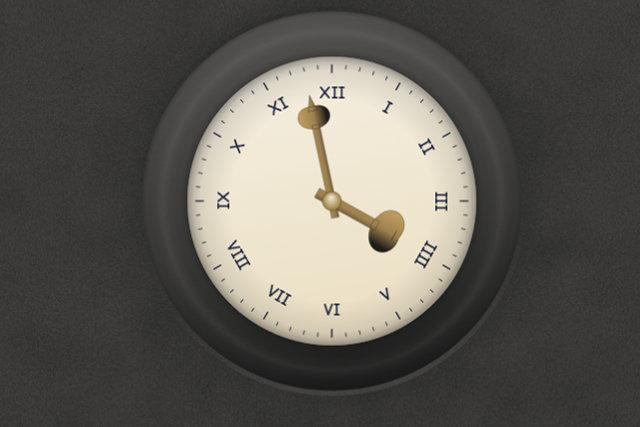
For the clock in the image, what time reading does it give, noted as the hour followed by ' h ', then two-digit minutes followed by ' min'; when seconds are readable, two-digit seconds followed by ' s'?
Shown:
3 h 58 min
